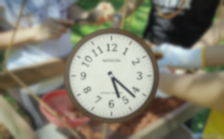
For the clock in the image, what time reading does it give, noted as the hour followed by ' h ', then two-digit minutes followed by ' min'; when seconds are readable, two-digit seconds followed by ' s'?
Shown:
5 h 22 min
